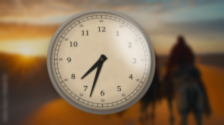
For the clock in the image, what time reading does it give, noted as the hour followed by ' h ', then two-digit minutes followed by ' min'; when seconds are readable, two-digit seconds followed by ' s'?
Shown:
7 h 33 min
